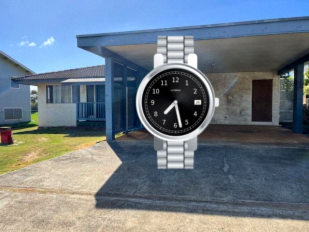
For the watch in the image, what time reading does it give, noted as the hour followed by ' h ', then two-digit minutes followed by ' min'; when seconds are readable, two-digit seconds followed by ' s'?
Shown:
7 h 28 min
